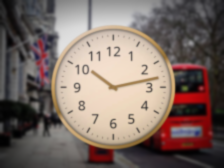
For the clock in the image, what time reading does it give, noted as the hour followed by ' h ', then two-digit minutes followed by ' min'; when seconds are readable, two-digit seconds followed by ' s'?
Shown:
10 h 13 min
